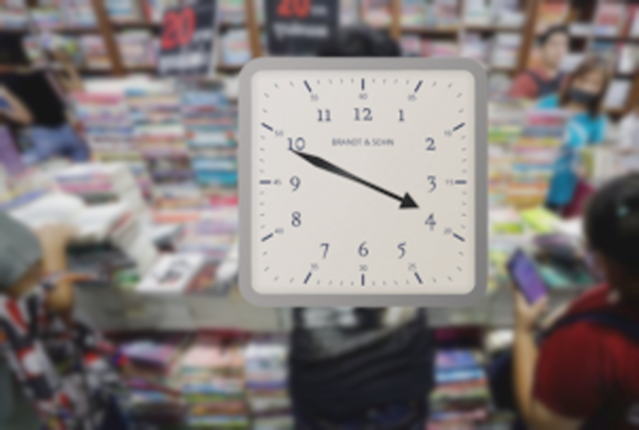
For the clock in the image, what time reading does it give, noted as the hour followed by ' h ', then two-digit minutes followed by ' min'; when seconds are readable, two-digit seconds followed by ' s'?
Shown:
3 h 49 min
